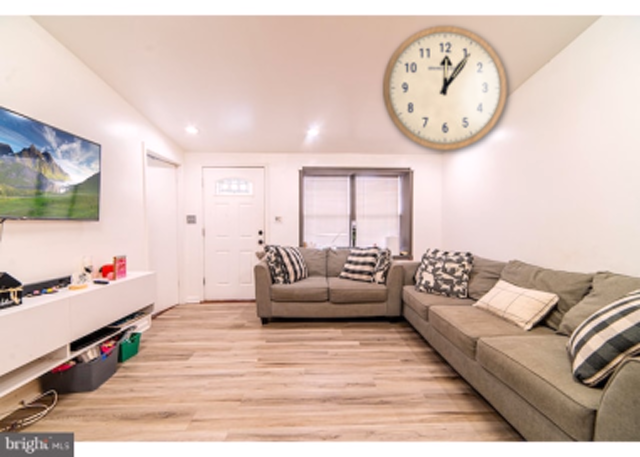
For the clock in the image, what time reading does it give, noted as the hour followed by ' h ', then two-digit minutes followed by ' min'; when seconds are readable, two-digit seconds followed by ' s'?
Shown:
12 h 06 min
